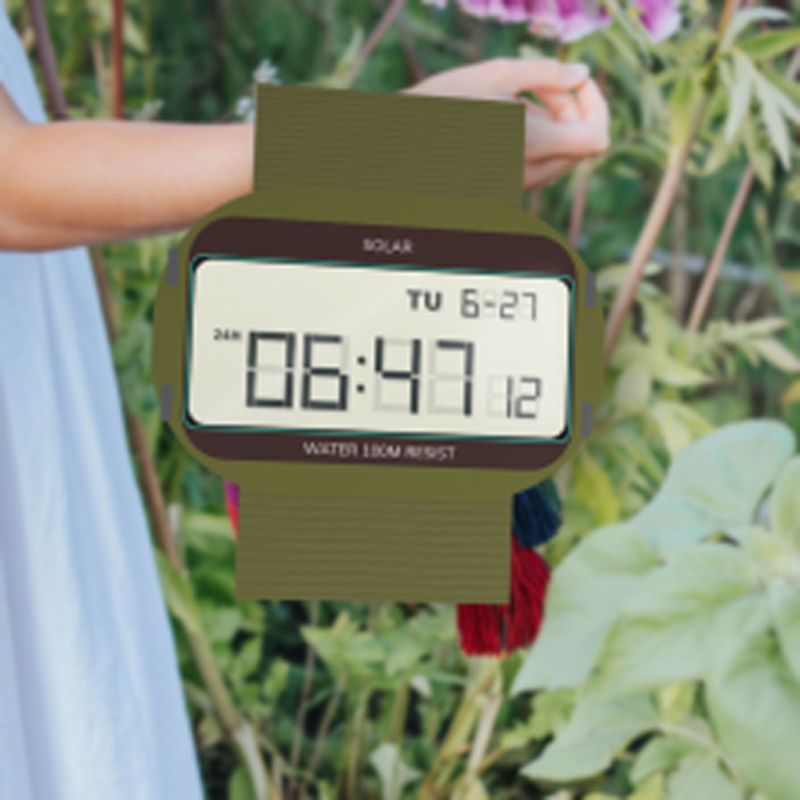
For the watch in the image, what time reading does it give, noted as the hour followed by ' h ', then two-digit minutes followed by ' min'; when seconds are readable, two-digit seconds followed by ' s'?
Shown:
6 h 47 min 12 s
